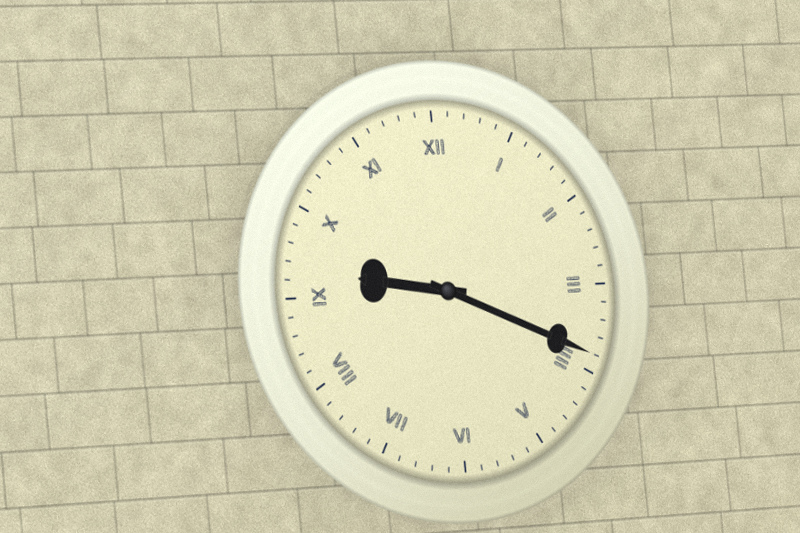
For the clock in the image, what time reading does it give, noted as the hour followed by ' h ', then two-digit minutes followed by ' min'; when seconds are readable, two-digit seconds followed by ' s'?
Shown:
9 h 19 min
